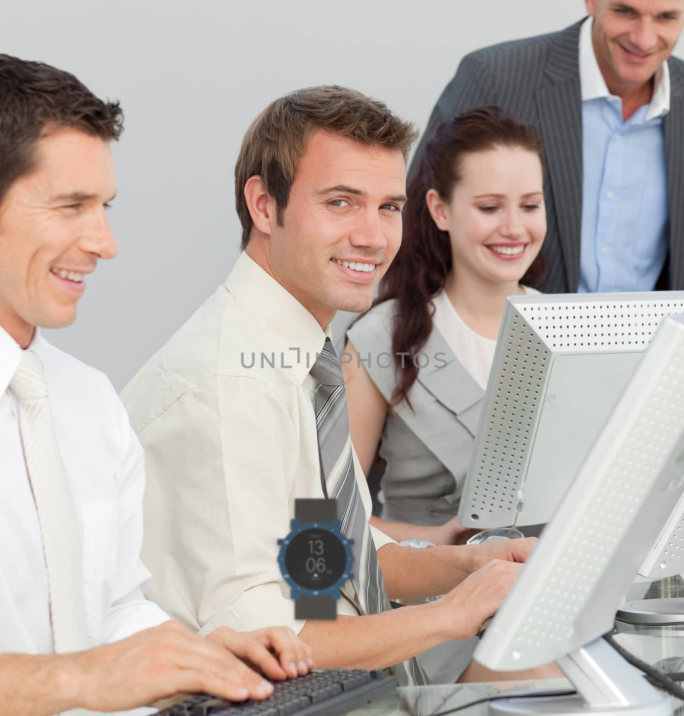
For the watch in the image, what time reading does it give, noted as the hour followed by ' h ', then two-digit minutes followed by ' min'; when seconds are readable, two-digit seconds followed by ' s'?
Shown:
13 h 06 min
